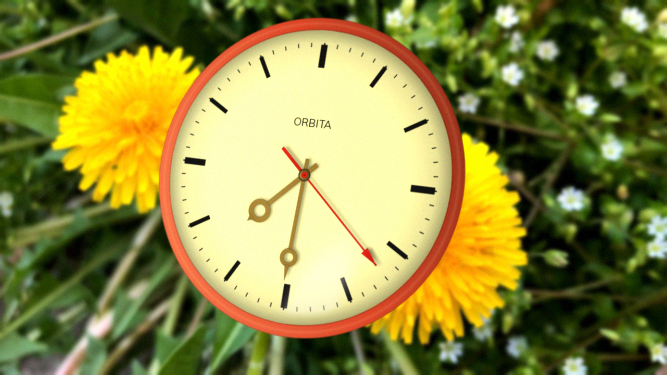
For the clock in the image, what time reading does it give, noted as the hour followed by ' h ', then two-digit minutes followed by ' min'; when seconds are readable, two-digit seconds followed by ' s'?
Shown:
7 h 30 min 22 s
